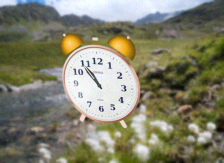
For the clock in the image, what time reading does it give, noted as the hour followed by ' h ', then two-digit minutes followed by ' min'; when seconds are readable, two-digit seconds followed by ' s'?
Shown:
10 h 54 min
